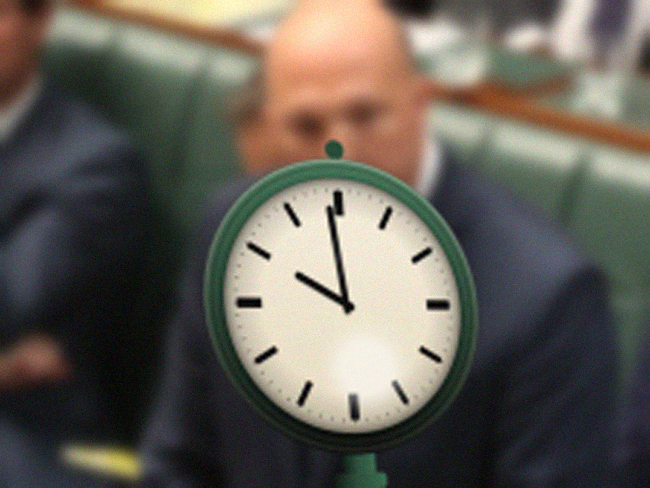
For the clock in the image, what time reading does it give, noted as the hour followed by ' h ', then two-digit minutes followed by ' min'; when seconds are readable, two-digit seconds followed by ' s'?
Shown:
9 h 59 min
